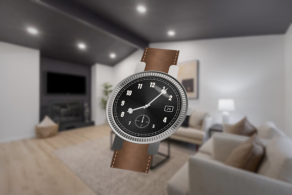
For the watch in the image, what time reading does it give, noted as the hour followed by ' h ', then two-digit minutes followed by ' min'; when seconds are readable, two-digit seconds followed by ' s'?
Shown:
8 h 06 min
